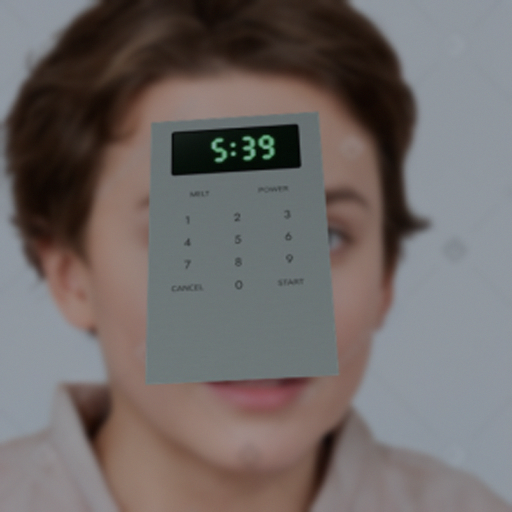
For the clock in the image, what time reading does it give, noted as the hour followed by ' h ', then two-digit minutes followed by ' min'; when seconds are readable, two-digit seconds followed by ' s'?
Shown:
5 h 39 min
